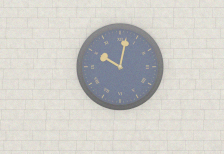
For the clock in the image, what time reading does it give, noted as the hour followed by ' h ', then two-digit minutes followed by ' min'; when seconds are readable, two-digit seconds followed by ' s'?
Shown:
10 h 02 min
